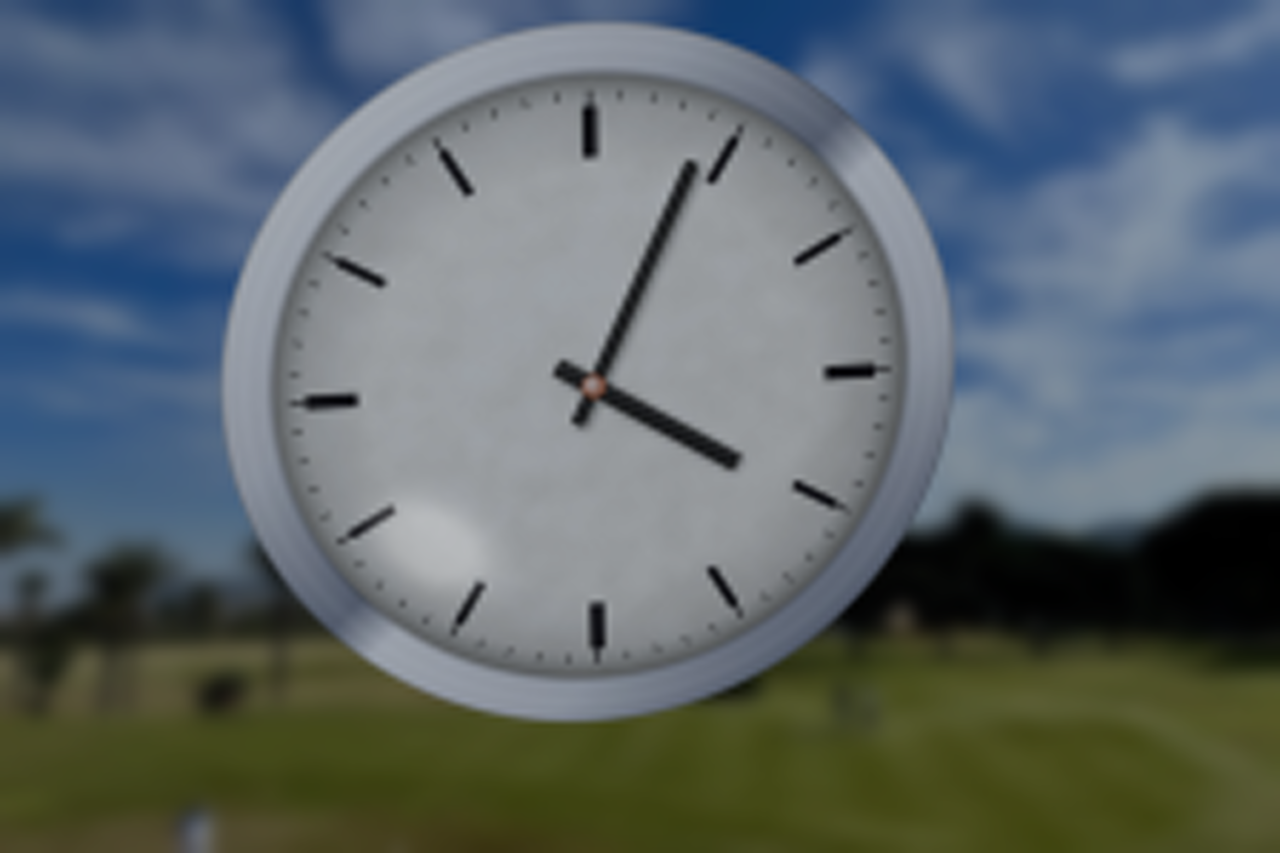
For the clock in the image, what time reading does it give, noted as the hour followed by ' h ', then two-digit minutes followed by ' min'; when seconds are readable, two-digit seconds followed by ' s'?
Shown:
4 h 04 min
